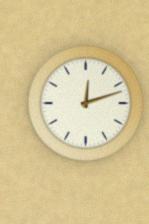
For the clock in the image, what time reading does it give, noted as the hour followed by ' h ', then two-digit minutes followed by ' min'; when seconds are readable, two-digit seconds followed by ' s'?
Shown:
12 h 12 min
